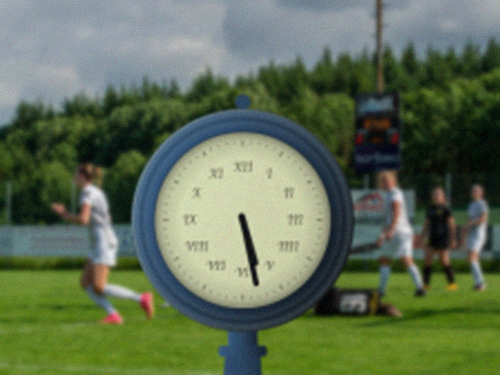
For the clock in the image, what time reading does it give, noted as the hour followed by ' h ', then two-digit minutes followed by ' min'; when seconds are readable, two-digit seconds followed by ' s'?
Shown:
5 h 28 min
